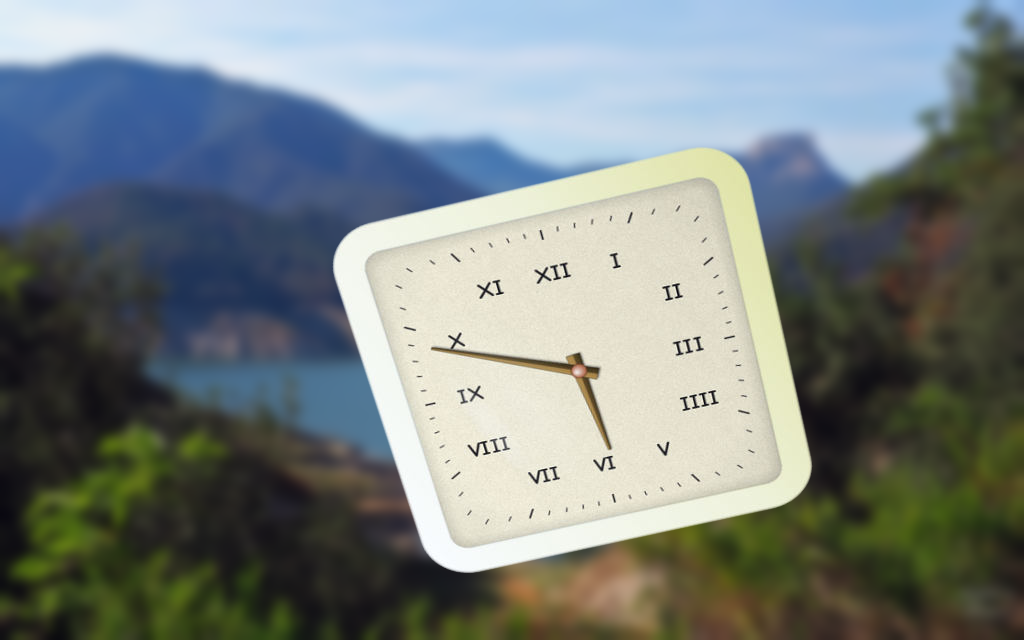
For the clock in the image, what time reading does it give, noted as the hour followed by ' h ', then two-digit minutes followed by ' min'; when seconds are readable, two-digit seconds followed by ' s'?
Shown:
5 h 49 min
